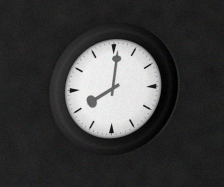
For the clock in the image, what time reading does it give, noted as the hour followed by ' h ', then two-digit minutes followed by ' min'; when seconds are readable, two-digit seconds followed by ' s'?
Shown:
8 h 01 min
